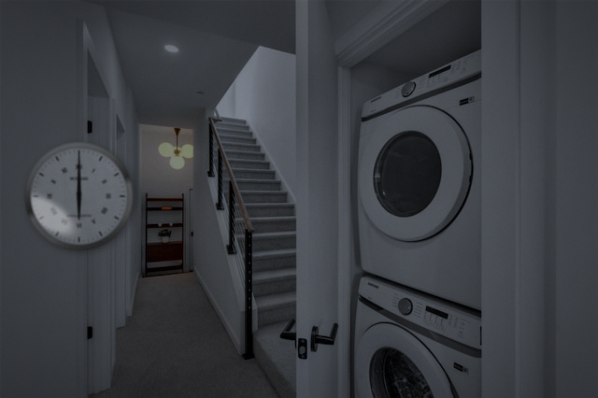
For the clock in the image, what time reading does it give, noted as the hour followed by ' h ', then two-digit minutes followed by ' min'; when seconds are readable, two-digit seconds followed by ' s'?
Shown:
6 h 00 min
